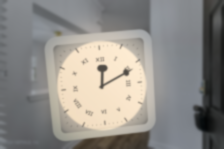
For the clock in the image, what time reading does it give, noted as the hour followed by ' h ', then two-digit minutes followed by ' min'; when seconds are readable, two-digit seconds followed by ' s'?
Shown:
12 h 11 min
